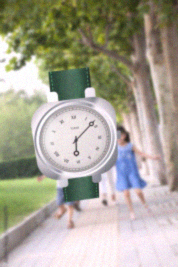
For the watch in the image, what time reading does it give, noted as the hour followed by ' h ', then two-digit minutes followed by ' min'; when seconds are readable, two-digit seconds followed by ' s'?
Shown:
6 h 08 min
